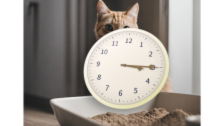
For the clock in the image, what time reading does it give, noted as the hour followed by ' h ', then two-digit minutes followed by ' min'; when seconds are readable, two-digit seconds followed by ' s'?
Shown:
3 h 15 min
